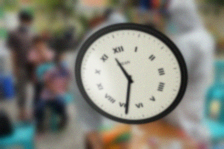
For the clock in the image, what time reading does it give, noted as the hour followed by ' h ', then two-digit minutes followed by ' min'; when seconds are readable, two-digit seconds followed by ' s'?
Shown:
11 h 34 min
